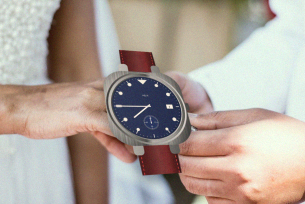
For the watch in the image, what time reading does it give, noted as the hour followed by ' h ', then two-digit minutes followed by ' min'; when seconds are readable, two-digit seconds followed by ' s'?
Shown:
7 h 45 min
